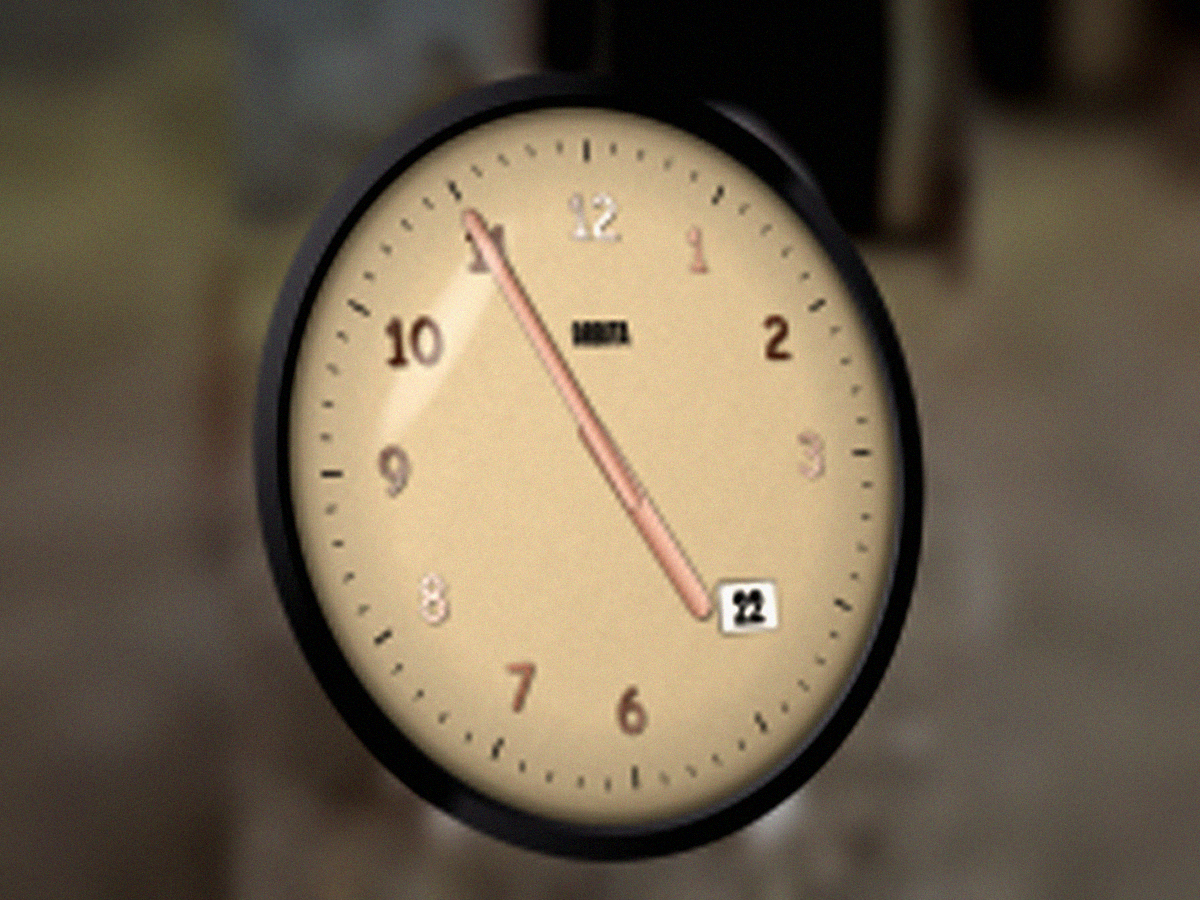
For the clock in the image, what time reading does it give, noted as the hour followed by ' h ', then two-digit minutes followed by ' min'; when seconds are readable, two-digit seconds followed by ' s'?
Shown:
4 h 55 min
